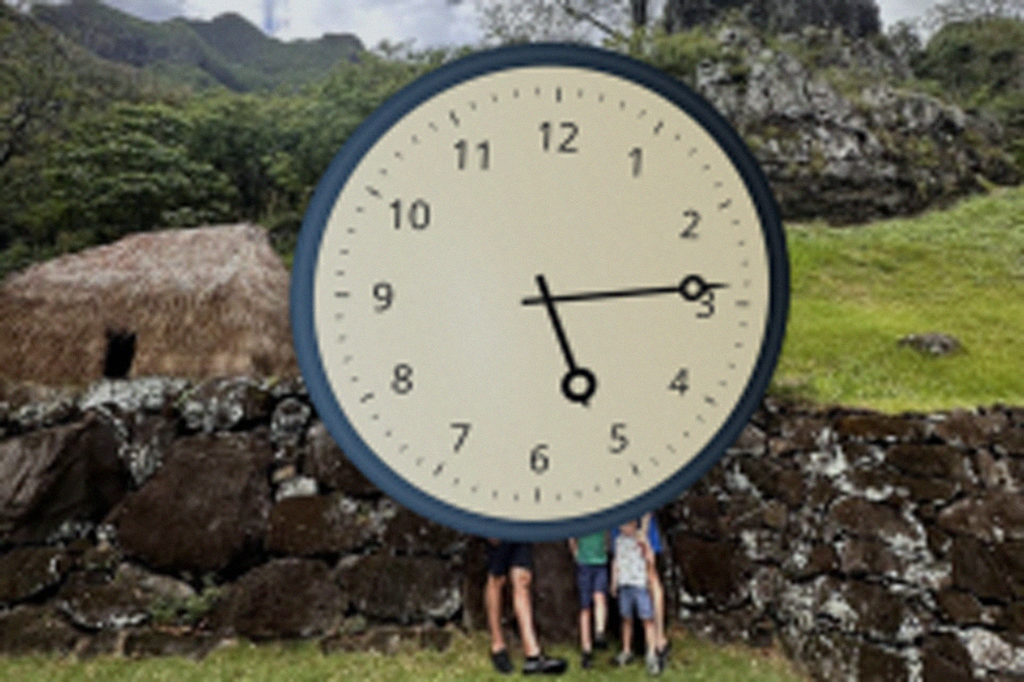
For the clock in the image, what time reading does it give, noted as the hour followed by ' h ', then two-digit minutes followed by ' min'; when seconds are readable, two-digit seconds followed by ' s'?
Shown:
5 h 14 min
